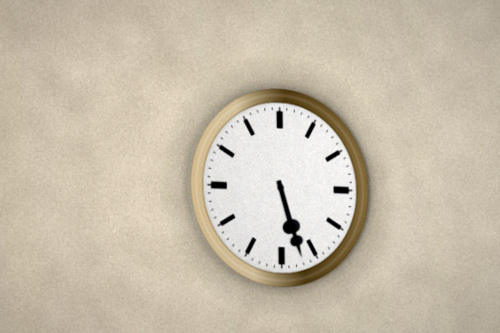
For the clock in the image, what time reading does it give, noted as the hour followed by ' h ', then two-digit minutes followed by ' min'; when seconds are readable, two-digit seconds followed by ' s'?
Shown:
5 h 27 min
